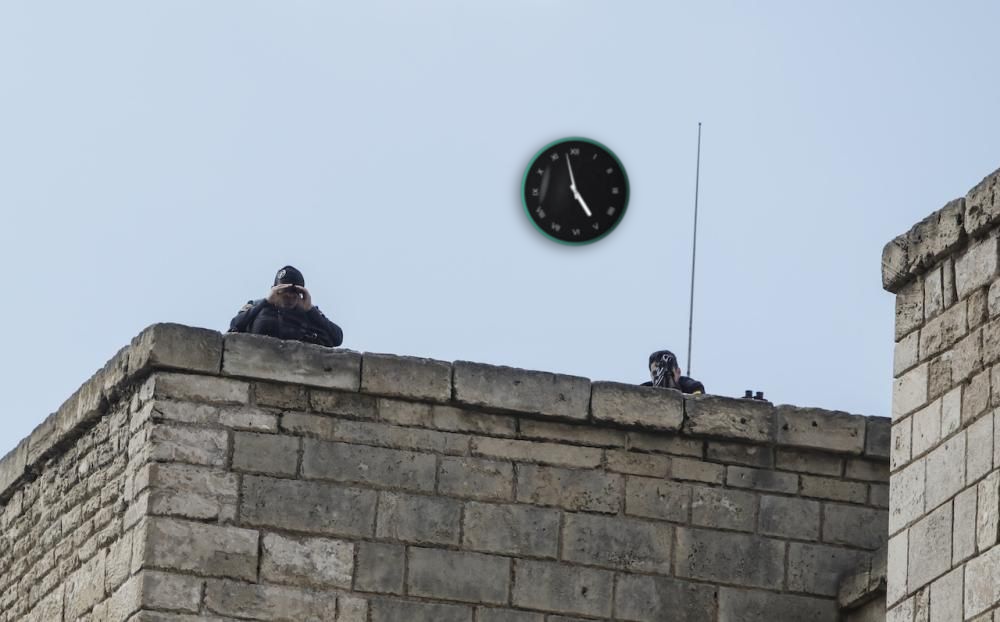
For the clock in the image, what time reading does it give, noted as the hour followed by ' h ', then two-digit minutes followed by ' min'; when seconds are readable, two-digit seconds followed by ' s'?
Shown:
4 h 58 min
